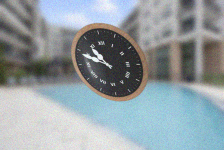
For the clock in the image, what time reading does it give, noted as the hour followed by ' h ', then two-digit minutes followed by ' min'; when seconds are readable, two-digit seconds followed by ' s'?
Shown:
10 h 49 min
